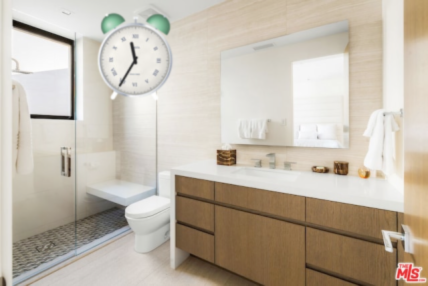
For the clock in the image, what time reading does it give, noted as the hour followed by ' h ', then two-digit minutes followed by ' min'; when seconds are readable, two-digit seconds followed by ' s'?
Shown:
11 h 35 min
